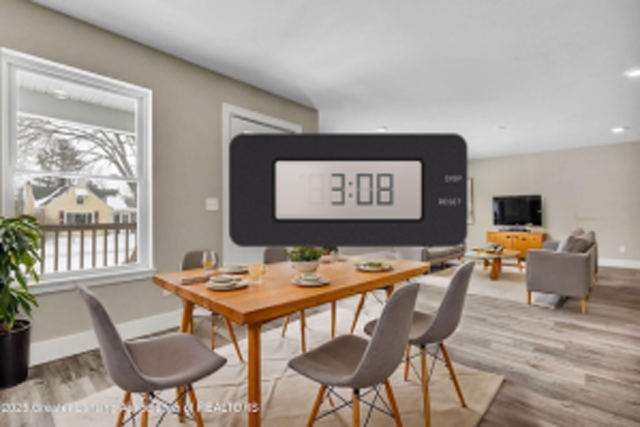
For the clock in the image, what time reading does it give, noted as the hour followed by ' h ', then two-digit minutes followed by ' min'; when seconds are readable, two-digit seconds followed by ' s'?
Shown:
3 h 08 min
